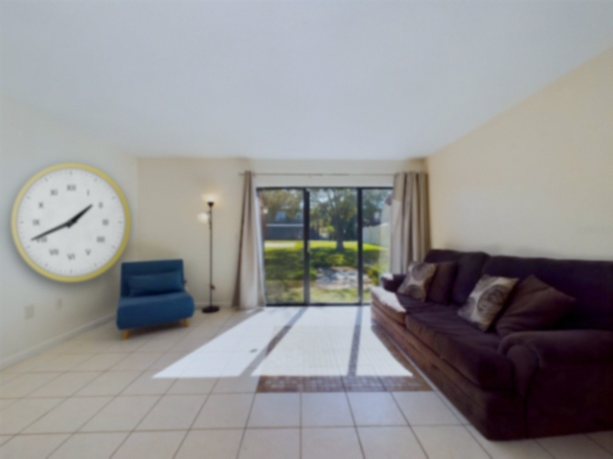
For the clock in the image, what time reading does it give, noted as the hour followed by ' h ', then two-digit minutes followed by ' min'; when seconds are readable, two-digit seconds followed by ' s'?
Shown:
1 h 41 min
